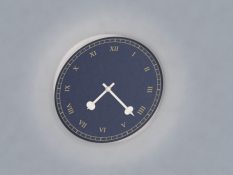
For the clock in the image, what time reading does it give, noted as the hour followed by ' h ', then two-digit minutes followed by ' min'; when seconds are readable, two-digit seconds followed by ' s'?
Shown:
7 h 22 min
